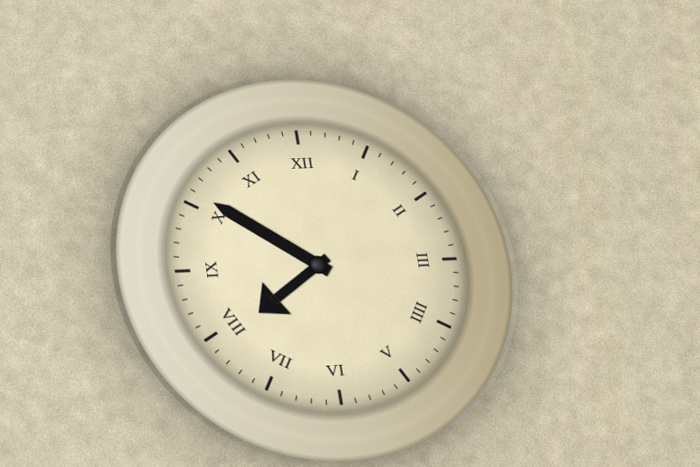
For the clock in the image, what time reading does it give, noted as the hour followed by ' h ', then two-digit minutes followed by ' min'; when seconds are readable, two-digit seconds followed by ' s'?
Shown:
7 h 51 min
